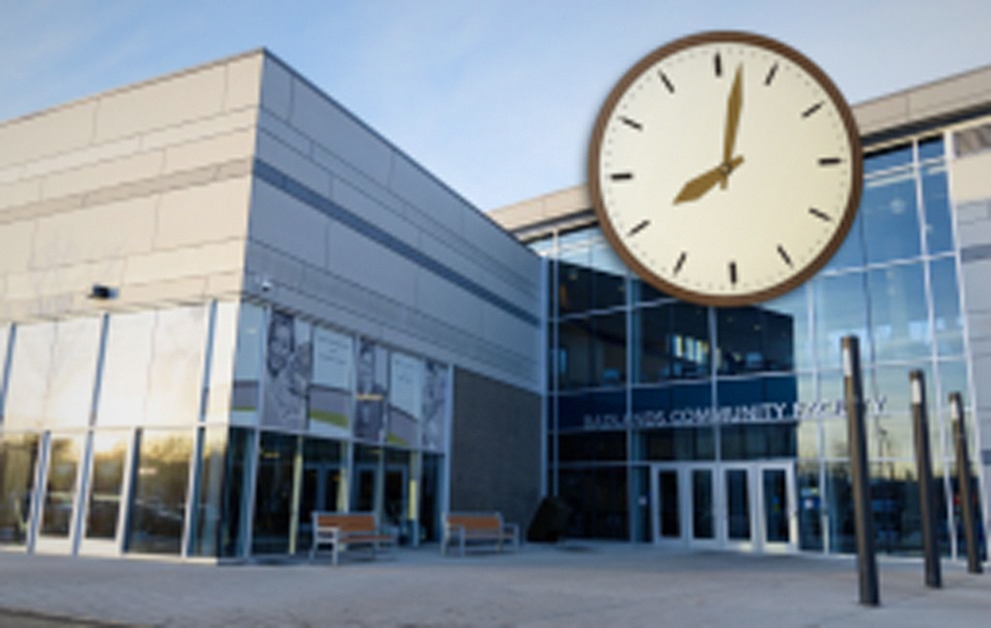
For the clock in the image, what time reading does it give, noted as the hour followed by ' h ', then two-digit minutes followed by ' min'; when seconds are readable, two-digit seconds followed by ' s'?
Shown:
8 h 02 min
